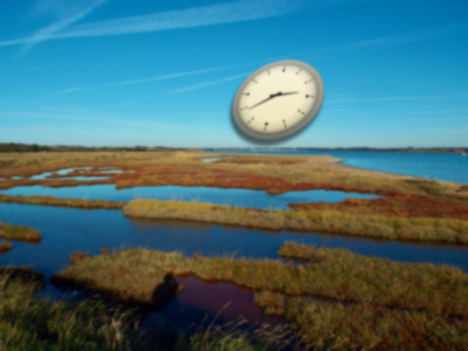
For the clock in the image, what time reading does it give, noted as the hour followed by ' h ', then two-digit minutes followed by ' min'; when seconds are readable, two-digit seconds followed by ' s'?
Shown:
2 h 39 min
